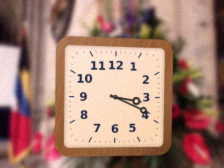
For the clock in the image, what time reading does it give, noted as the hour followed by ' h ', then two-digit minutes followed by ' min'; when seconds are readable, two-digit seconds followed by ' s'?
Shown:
3 h 19 min
